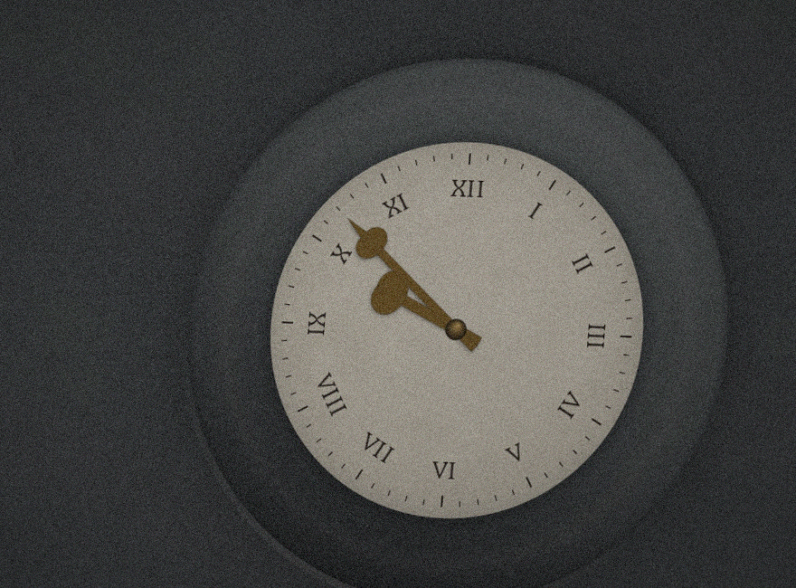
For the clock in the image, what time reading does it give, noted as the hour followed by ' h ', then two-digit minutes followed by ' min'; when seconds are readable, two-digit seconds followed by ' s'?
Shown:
9 h 52 min
